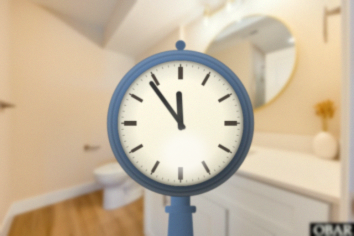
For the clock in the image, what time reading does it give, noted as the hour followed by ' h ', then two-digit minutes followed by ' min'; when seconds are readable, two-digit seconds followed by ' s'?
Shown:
11 h 54 min
